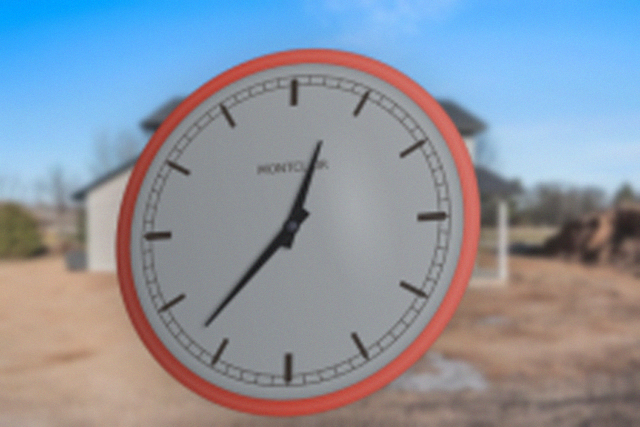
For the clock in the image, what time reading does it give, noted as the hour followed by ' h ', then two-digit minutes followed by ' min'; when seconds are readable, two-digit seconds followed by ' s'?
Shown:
12 h 37 min
